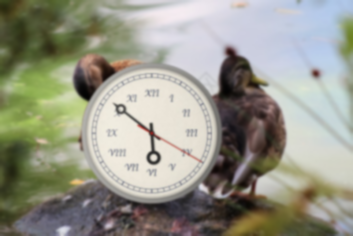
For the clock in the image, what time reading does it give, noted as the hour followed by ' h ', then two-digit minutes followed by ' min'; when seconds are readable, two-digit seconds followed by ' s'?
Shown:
5 h 51 min 20 s
